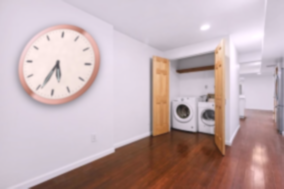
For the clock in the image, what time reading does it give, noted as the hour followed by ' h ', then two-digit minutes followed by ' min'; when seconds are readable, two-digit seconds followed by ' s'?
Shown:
5 h 34 min
